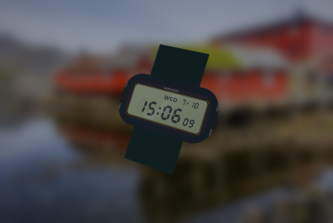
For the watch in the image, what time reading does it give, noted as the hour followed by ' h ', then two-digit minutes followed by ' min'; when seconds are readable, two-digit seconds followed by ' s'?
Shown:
15 h 06 min 09 s
